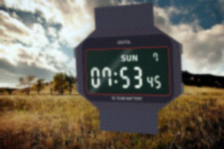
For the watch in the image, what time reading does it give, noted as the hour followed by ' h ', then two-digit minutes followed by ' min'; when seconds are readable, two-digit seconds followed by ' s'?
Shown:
7 h 53 min 45 s
